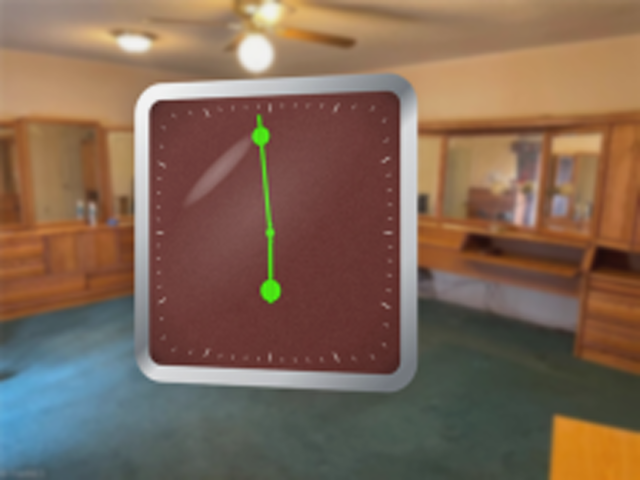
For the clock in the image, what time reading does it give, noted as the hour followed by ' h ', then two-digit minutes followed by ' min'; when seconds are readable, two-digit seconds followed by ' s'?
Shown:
5 h 59 min
